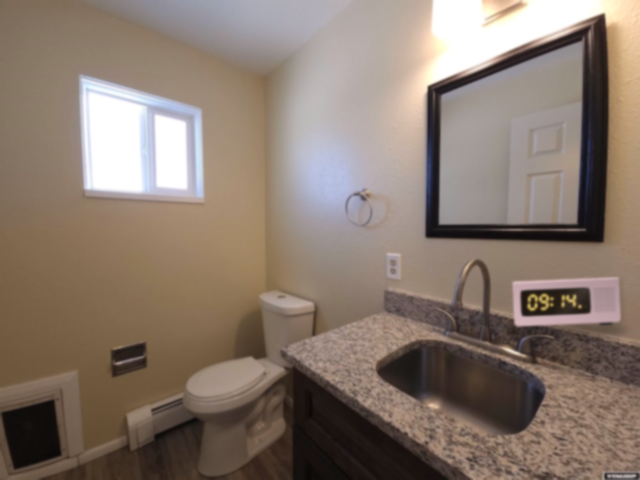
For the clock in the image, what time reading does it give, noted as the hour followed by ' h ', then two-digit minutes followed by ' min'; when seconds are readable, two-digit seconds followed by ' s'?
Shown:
9 h 14 min
